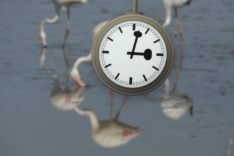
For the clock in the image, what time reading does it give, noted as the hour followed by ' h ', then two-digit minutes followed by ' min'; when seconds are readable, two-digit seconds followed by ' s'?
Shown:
3 h 02 min
